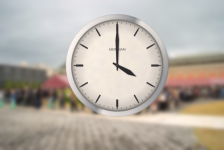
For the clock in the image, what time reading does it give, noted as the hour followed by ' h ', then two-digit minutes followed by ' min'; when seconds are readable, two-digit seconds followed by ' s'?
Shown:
4 h 00 min
